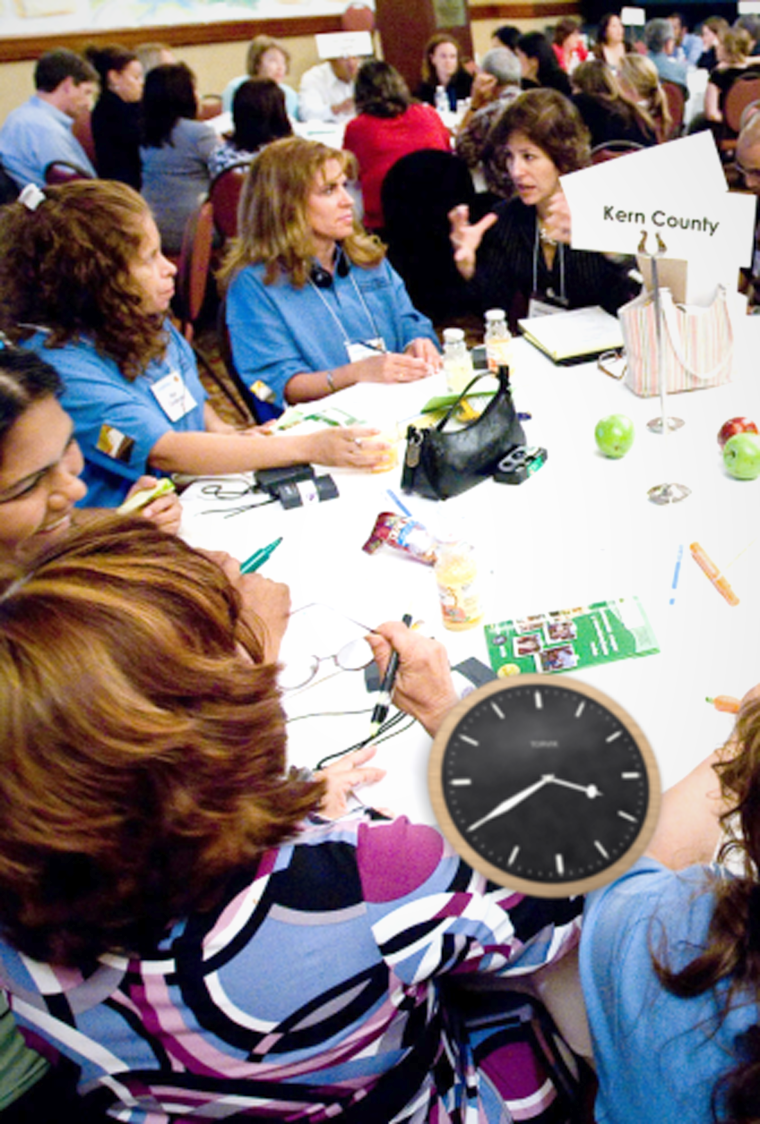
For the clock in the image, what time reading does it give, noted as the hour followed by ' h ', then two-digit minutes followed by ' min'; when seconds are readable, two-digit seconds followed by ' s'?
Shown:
3 h 40 min
